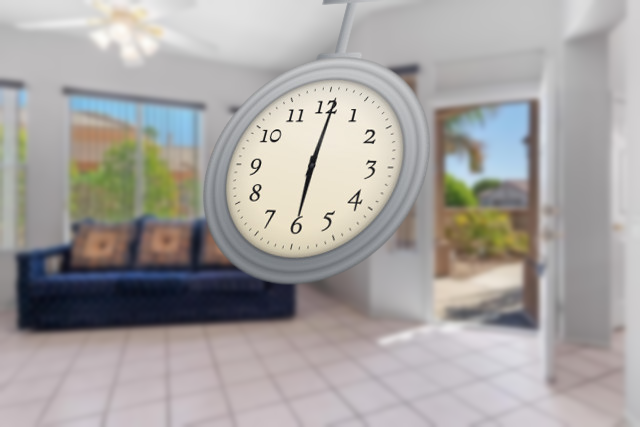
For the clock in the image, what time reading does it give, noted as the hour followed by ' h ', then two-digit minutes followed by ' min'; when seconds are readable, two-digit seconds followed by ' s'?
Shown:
6 h 01 min
